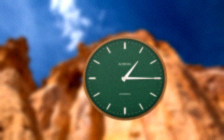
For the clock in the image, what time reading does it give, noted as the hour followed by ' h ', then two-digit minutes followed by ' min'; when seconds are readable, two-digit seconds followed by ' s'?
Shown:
1 h 15 min
